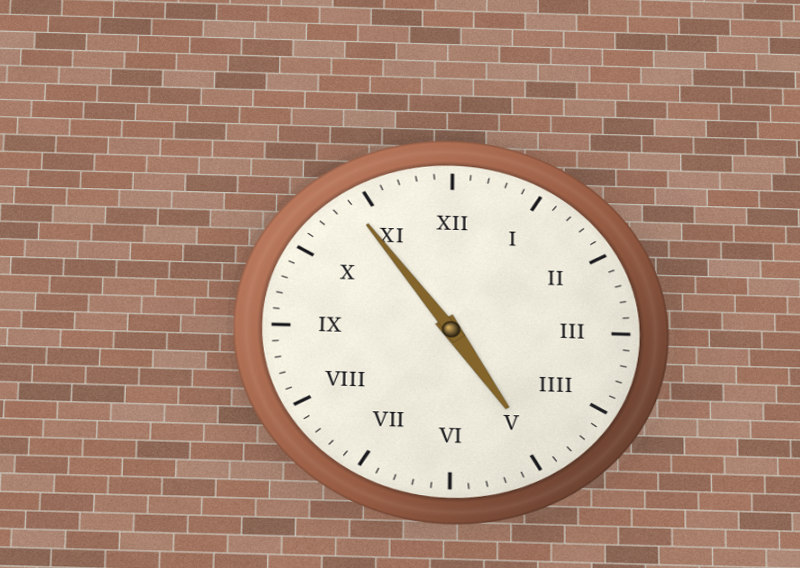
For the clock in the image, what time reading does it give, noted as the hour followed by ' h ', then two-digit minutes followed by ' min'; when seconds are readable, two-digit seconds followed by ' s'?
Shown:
4 h 54 min
